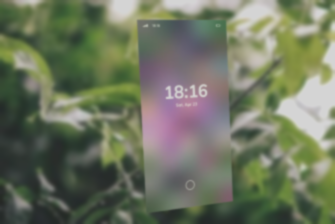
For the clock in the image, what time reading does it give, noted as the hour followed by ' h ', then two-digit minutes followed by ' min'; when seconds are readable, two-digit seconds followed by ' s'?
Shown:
18 h 16 min
